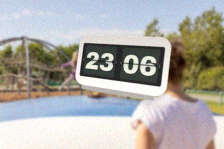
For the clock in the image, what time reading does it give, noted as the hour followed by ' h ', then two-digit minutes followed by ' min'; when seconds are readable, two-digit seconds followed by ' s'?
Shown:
23 h 06 min
